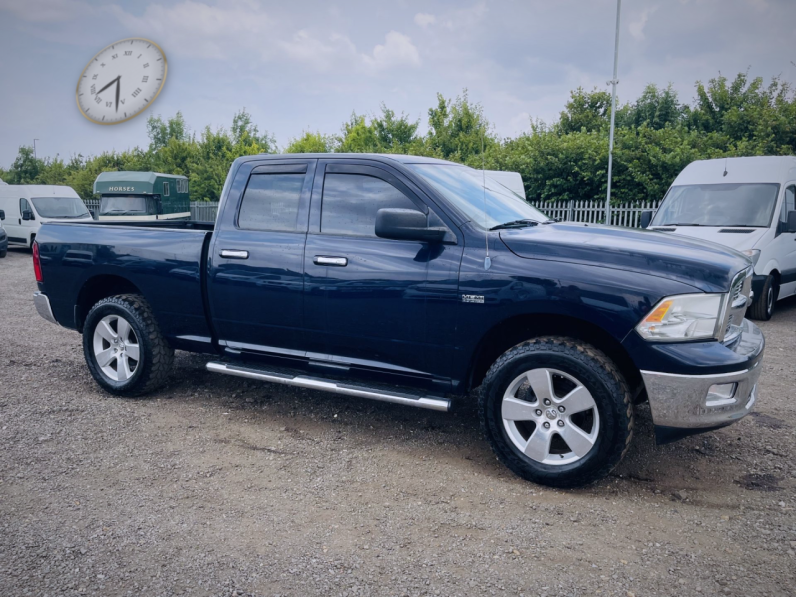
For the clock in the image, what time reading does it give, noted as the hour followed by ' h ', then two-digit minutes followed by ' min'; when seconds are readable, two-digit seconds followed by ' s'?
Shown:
7 h 27 min
